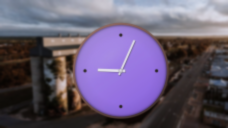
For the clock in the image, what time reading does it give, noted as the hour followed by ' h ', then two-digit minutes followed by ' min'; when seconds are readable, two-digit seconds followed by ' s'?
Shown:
9 h 04 min
